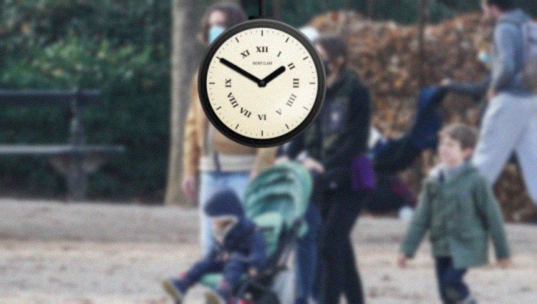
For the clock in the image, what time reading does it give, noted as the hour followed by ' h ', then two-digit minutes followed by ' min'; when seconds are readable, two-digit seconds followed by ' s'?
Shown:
1 h 50 min
